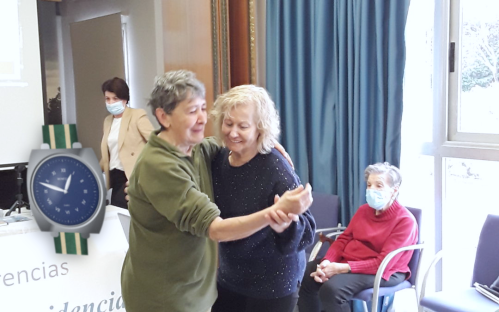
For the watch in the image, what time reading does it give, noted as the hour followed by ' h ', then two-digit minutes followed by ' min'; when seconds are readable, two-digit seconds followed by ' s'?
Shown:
12 h 48 min
